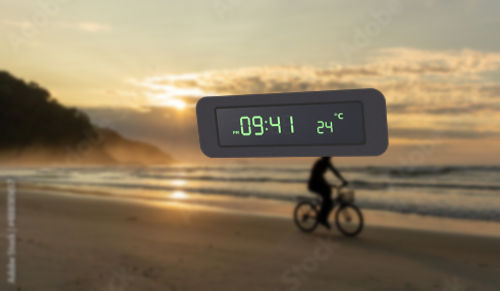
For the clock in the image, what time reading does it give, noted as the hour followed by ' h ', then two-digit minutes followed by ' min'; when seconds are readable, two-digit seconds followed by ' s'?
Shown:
9 h 41 min
